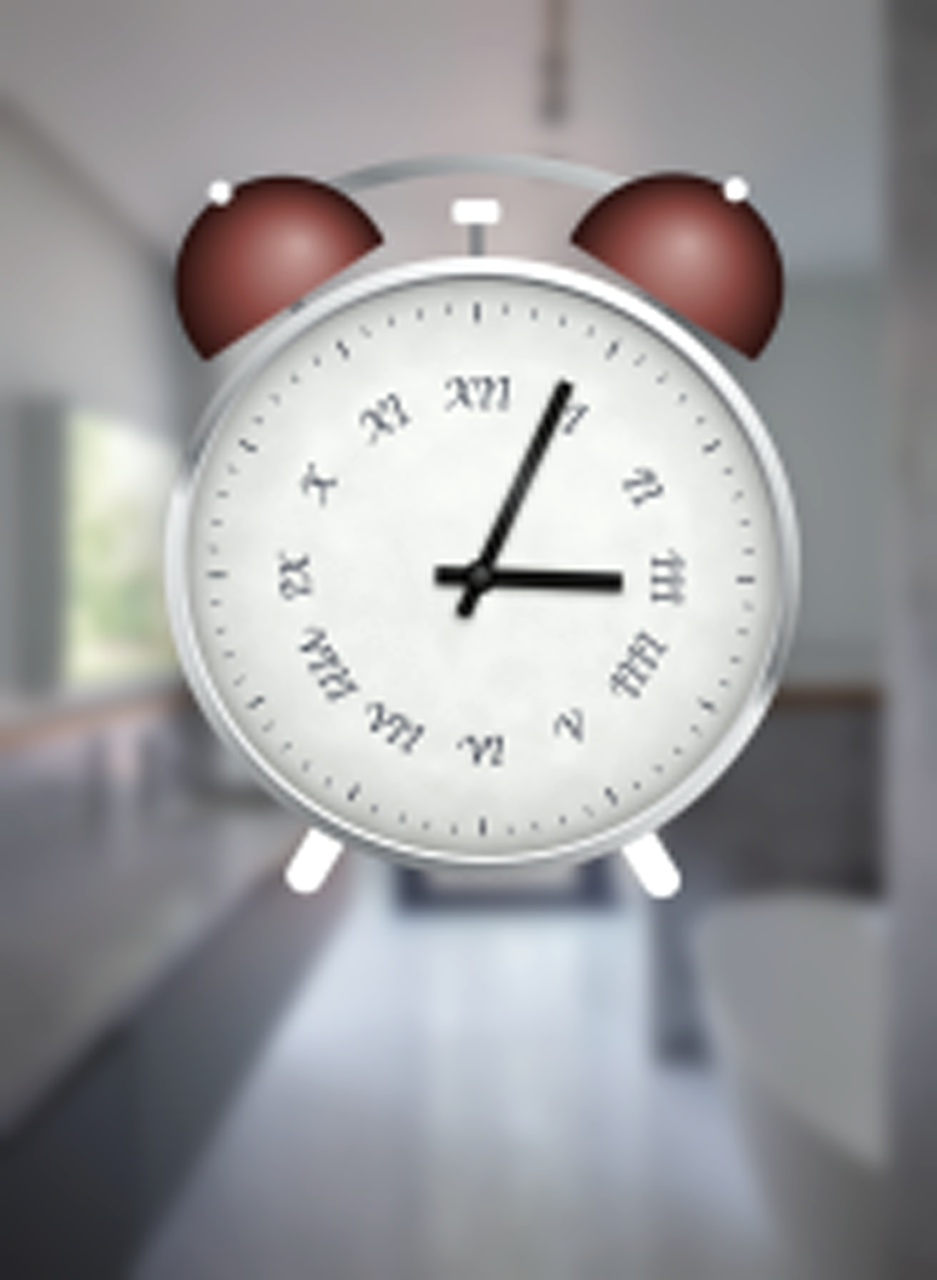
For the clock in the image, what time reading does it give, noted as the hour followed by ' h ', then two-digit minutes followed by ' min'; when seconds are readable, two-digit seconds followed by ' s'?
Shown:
3 h 04 min
